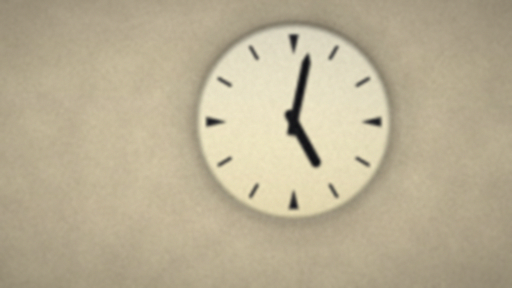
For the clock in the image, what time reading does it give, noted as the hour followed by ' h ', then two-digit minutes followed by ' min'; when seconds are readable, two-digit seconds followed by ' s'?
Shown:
5 h 02 min
